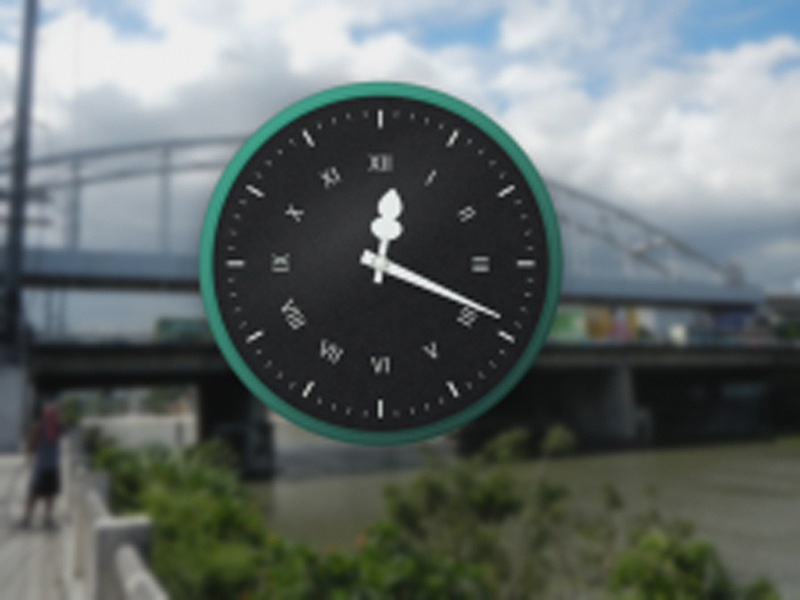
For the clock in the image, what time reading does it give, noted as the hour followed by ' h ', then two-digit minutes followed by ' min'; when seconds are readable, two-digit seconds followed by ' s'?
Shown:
12 h 19 min
